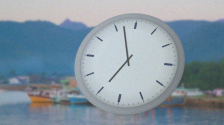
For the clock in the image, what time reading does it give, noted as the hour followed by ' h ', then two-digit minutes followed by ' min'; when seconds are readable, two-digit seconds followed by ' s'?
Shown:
6 h 57 min
